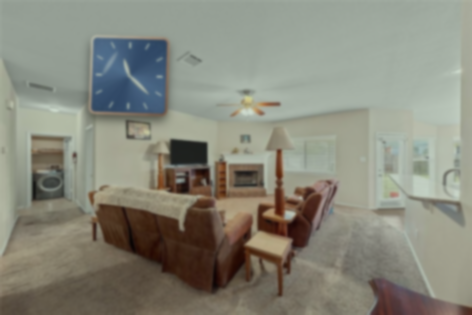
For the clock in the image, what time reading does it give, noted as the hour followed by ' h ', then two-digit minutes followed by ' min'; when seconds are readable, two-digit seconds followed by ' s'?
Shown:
11 h 22 min
